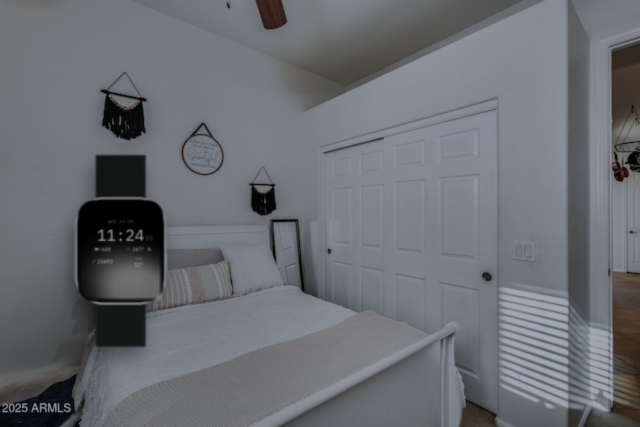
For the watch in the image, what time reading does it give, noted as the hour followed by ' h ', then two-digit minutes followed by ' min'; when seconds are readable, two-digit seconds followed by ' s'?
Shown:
11 h 24 min
